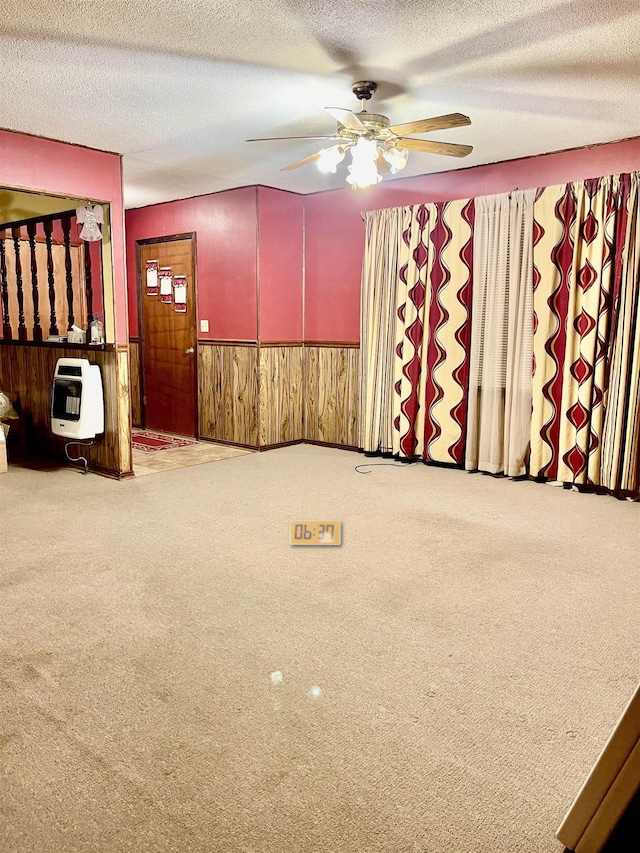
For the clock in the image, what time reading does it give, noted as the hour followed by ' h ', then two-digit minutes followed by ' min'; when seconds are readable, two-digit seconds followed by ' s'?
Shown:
6 h 37 min
